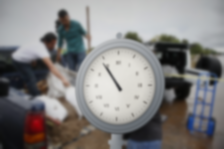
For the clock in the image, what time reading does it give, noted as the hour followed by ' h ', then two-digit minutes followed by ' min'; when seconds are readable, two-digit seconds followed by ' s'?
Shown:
10 h 54 min
